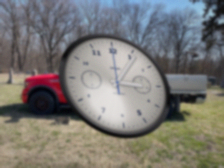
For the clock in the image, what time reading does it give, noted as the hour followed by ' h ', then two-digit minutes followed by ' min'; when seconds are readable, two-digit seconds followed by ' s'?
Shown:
3 h 06 min
